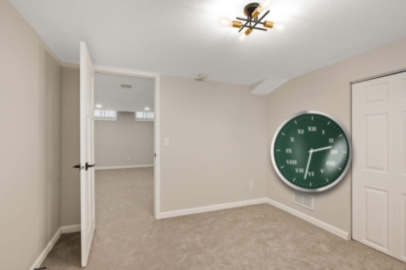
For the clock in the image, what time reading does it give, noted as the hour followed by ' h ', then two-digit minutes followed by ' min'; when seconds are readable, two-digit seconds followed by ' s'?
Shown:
2 h 32 min
